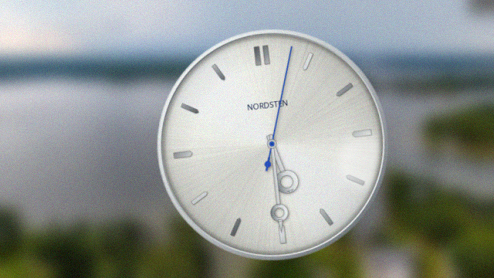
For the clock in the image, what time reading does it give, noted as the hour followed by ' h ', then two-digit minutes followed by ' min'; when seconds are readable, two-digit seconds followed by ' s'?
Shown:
5 h 30 min 03 s
